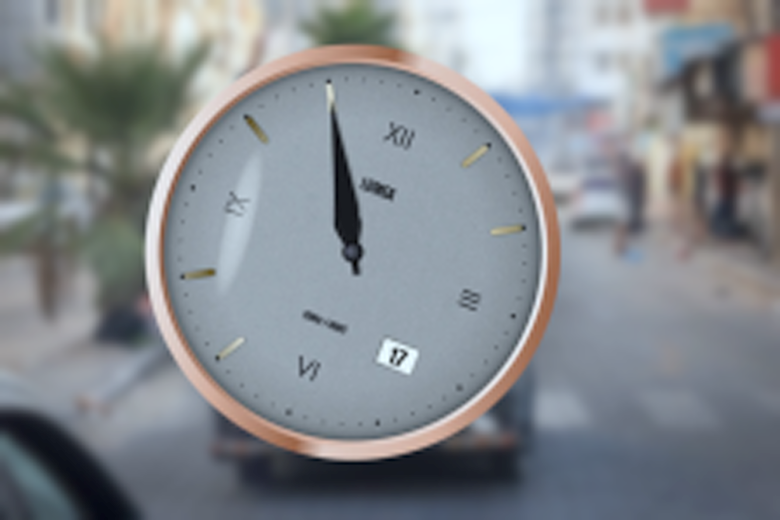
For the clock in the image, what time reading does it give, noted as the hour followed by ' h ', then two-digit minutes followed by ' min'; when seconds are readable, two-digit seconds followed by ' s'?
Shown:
10 h 55 min
